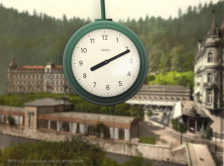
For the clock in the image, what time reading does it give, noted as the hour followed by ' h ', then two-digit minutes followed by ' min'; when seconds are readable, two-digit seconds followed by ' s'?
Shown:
8 h 11 min
